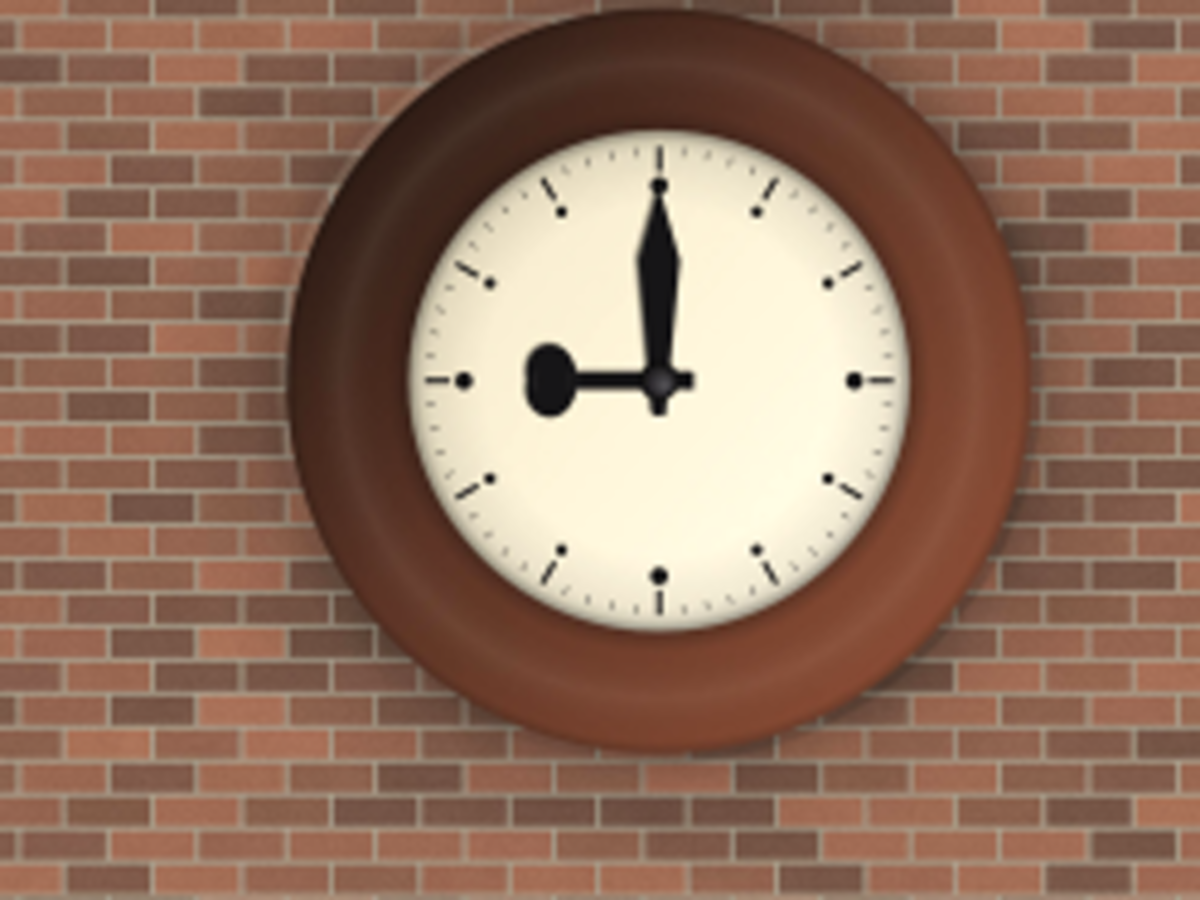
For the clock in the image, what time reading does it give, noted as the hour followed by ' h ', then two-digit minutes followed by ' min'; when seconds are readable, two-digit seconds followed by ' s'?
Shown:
9 h 00 min
